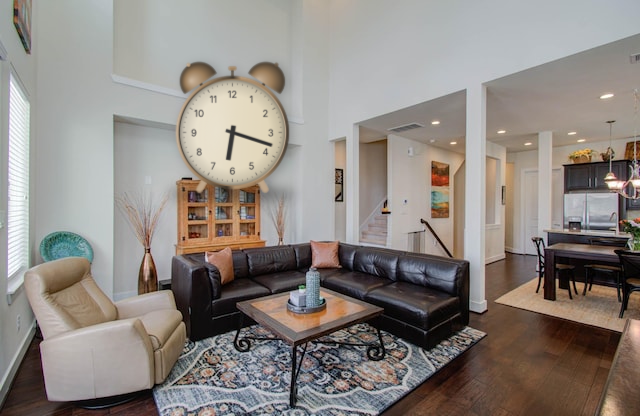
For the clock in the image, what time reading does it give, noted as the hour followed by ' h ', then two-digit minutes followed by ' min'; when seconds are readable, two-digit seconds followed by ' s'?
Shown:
6 h 18 min
